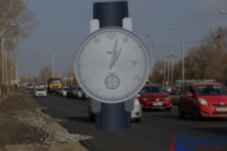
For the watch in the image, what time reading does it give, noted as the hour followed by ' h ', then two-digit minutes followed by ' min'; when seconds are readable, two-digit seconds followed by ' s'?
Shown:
1 h 02 min
